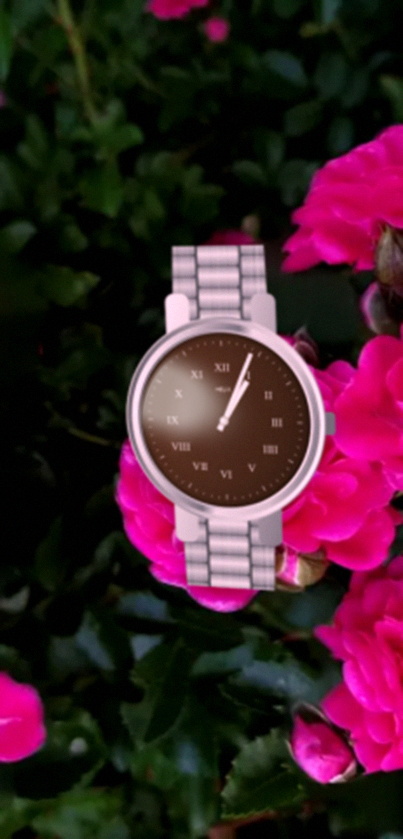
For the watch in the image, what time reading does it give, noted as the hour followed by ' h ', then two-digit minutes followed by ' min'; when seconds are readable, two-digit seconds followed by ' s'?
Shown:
1 h 04 min
